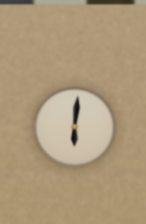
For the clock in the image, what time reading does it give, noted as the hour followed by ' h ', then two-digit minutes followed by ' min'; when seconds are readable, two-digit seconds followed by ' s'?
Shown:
6 h 01 min
